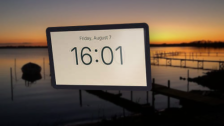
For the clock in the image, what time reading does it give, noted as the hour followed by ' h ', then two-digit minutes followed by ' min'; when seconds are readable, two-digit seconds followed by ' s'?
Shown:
16 h 01 min
